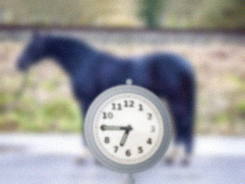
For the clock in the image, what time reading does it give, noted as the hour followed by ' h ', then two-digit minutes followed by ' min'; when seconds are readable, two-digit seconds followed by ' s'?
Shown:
6 h 45 min
